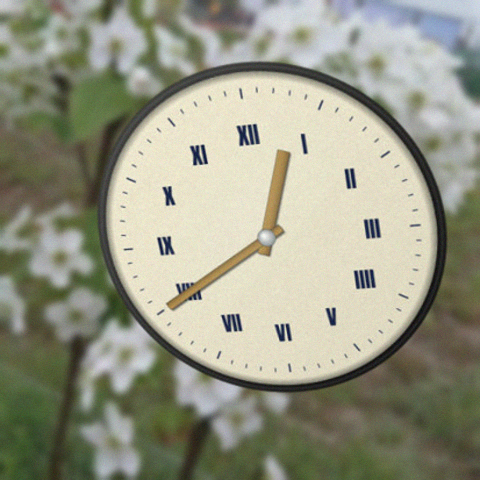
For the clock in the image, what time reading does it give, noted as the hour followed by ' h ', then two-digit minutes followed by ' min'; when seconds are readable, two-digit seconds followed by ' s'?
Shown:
12 h 40 min
